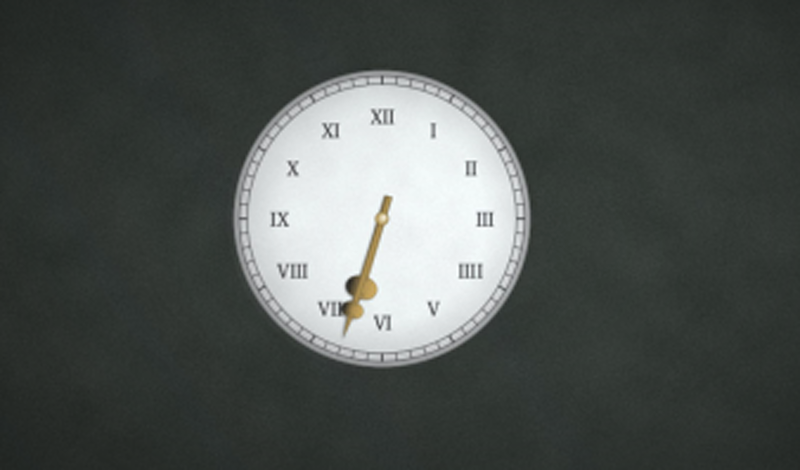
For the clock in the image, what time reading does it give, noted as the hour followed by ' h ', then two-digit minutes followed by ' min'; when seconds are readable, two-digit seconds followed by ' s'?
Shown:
6 h 33 min
